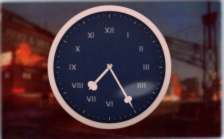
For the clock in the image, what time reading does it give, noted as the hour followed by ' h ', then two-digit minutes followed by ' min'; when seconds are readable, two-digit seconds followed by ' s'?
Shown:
7 h 25 min
